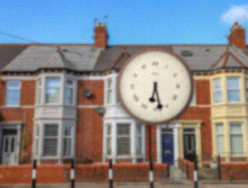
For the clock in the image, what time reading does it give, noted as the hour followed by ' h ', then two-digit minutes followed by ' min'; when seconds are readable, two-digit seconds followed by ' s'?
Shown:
6 h 28 min
